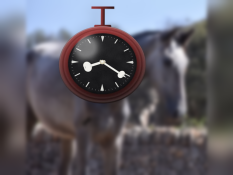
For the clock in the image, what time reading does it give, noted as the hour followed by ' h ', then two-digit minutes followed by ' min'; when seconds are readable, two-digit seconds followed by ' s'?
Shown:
8 h 21 min
